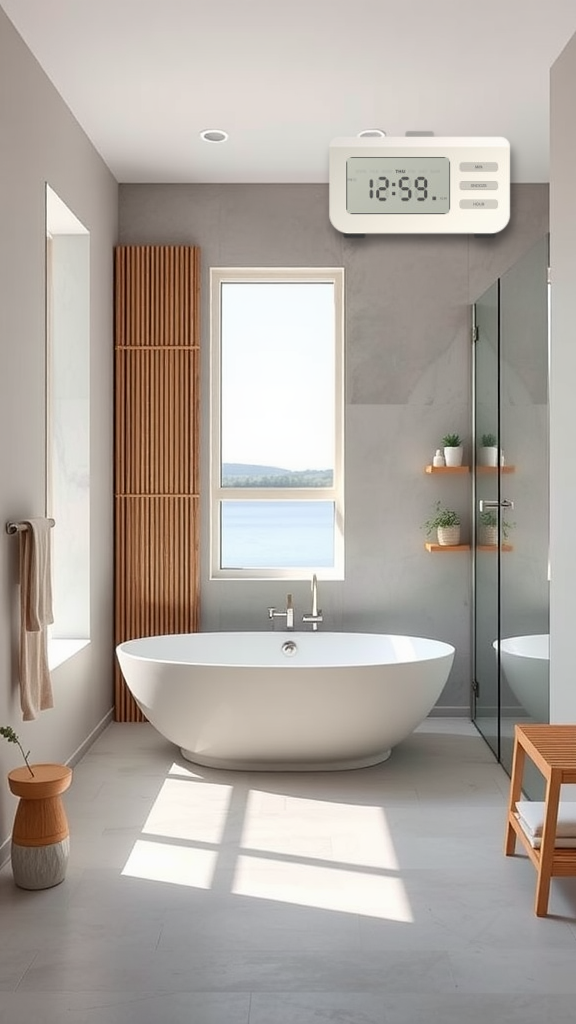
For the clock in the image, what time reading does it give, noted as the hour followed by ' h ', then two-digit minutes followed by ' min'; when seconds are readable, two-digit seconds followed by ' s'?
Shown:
12 h 59 min
